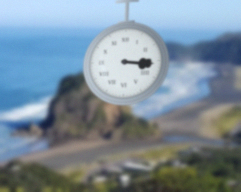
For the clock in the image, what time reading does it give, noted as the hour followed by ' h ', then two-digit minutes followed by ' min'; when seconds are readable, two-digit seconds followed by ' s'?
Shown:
3 h 16 min
